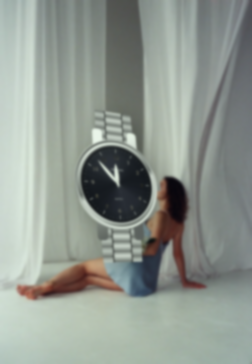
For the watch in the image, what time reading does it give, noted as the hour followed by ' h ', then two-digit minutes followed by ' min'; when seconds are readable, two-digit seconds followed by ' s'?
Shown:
11 h 53 min
